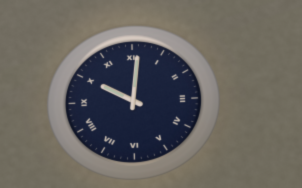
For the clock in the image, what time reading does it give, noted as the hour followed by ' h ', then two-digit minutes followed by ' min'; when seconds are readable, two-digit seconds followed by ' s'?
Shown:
10 h 01 min
